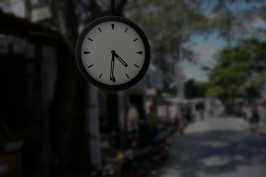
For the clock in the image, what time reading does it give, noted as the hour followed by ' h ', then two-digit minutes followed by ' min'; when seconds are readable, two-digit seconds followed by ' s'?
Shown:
4 h 31 min
